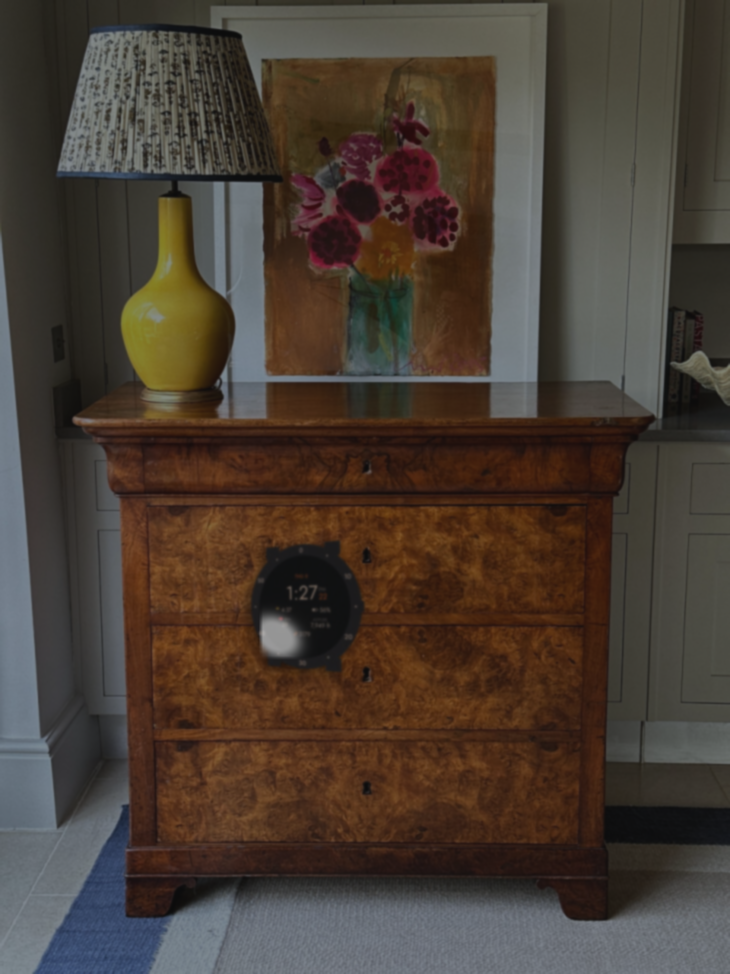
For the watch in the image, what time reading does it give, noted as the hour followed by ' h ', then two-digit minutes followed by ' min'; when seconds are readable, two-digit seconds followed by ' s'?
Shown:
1 h 27 min
